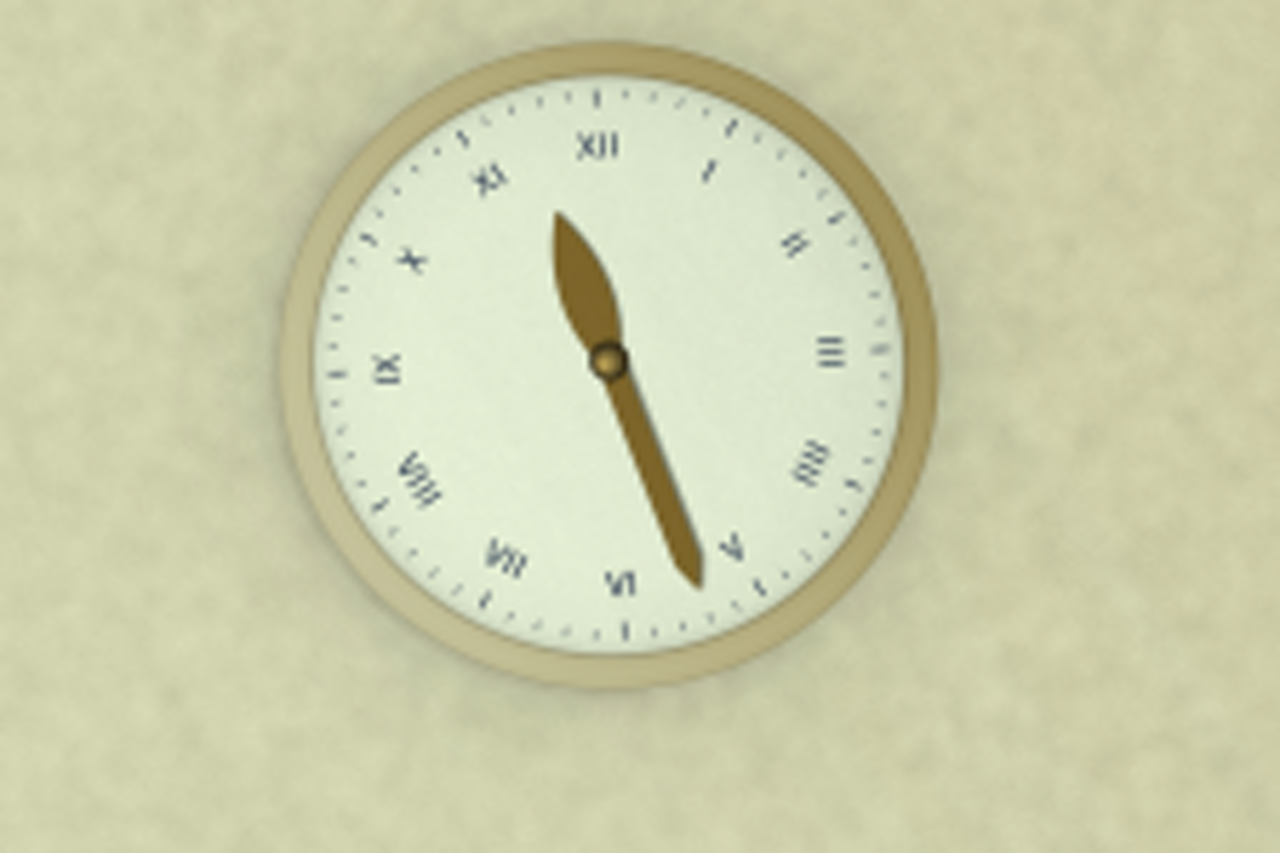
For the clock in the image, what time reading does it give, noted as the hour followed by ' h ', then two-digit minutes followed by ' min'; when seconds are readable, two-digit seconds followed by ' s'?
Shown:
11 h 27 min
